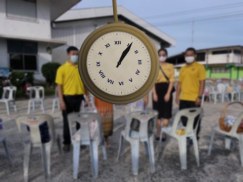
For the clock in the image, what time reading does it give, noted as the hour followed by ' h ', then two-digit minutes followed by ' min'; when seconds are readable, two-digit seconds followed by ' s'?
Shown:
1 h 06 min
